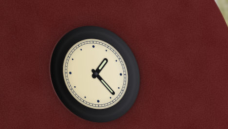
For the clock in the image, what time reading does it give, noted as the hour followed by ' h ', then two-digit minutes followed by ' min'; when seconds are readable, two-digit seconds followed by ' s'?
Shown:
1 h 23 min
